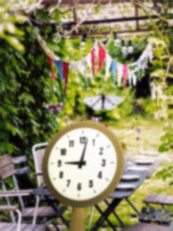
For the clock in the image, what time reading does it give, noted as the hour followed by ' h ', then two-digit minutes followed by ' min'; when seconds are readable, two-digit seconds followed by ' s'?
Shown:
9 h 02 min
